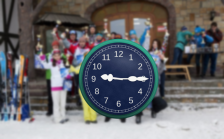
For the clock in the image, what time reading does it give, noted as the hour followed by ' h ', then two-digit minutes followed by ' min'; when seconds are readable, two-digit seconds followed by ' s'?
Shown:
9 h 15 min
